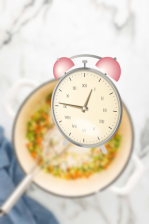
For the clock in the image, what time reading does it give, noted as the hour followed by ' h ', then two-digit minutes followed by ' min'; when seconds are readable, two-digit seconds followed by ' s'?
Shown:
12 h 46 min
